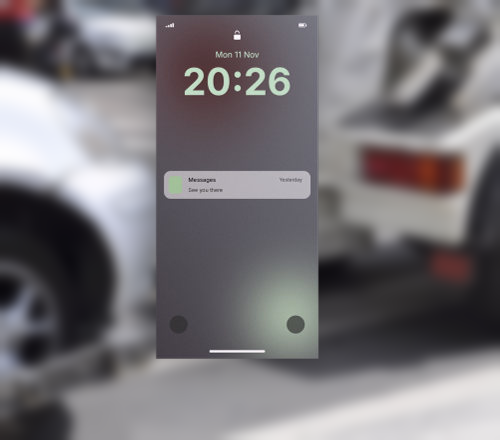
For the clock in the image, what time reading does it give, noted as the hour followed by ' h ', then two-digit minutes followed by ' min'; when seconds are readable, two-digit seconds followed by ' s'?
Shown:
20 h 26 min
